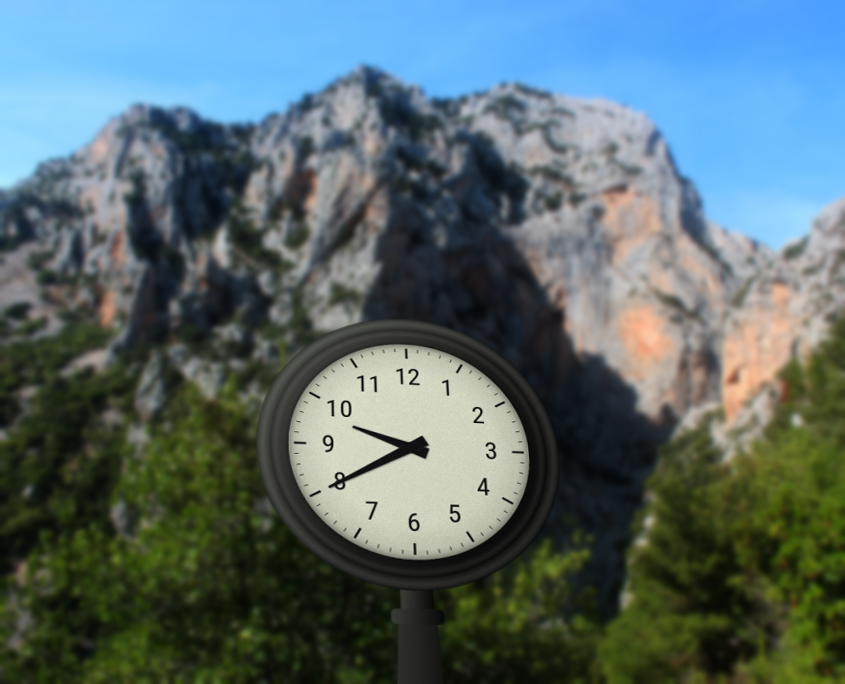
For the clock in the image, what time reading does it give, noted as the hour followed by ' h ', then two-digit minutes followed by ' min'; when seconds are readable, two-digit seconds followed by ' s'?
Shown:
9 h 40 min
